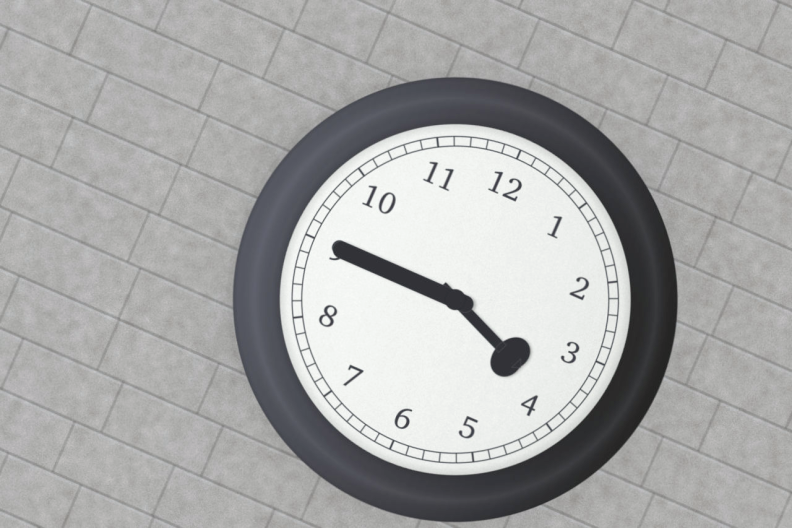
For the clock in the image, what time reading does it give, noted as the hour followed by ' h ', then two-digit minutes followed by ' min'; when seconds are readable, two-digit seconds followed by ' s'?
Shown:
3 h 45 min
